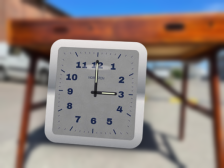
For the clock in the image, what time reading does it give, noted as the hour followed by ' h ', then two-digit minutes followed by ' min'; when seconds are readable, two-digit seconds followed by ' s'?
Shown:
3 h 00 min
